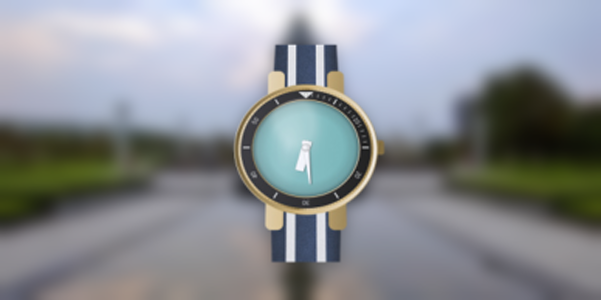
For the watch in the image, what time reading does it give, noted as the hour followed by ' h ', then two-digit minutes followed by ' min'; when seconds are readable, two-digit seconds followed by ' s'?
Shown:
6 h 29 min
